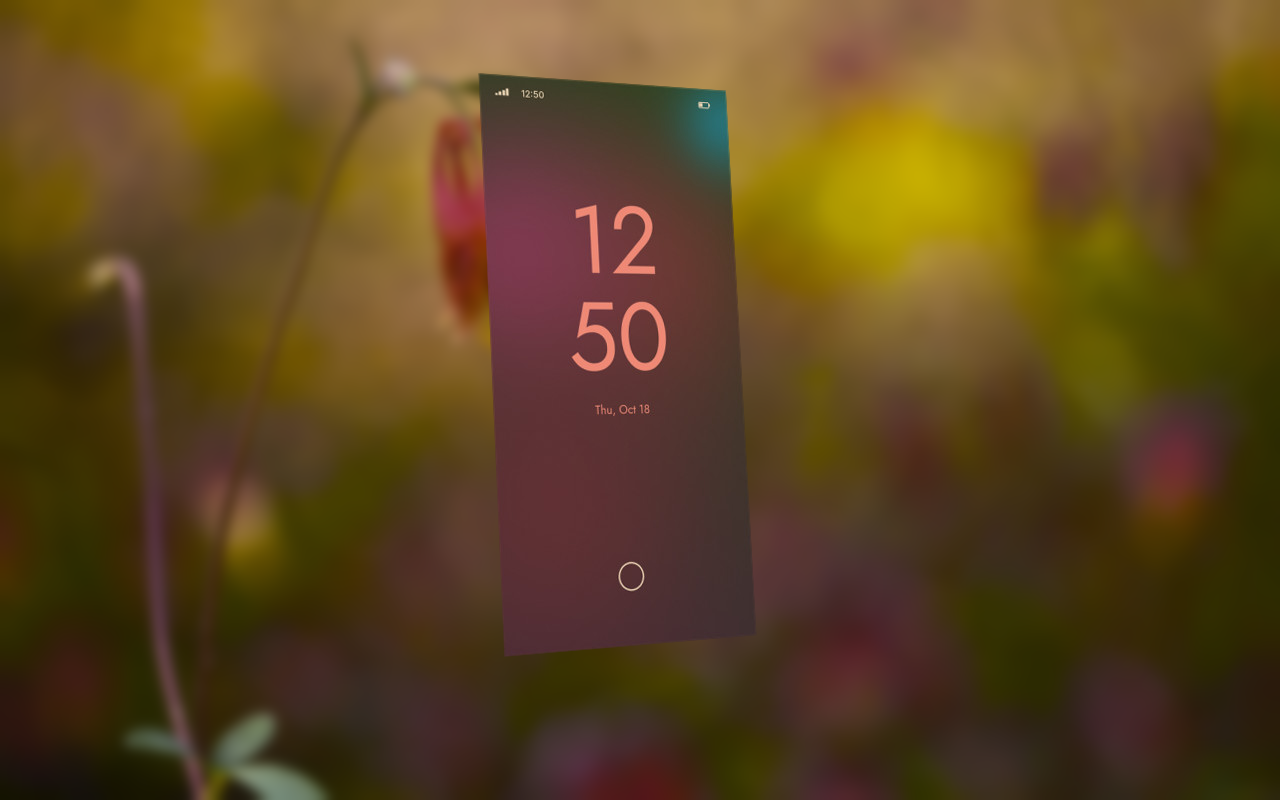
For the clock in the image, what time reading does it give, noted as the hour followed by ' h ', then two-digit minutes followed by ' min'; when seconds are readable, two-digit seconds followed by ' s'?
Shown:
12 h 50 min
